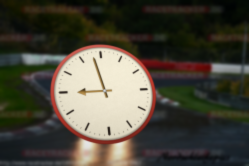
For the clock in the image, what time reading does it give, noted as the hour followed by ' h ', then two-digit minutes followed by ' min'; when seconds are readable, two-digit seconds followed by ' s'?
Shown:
8 h 58 min
